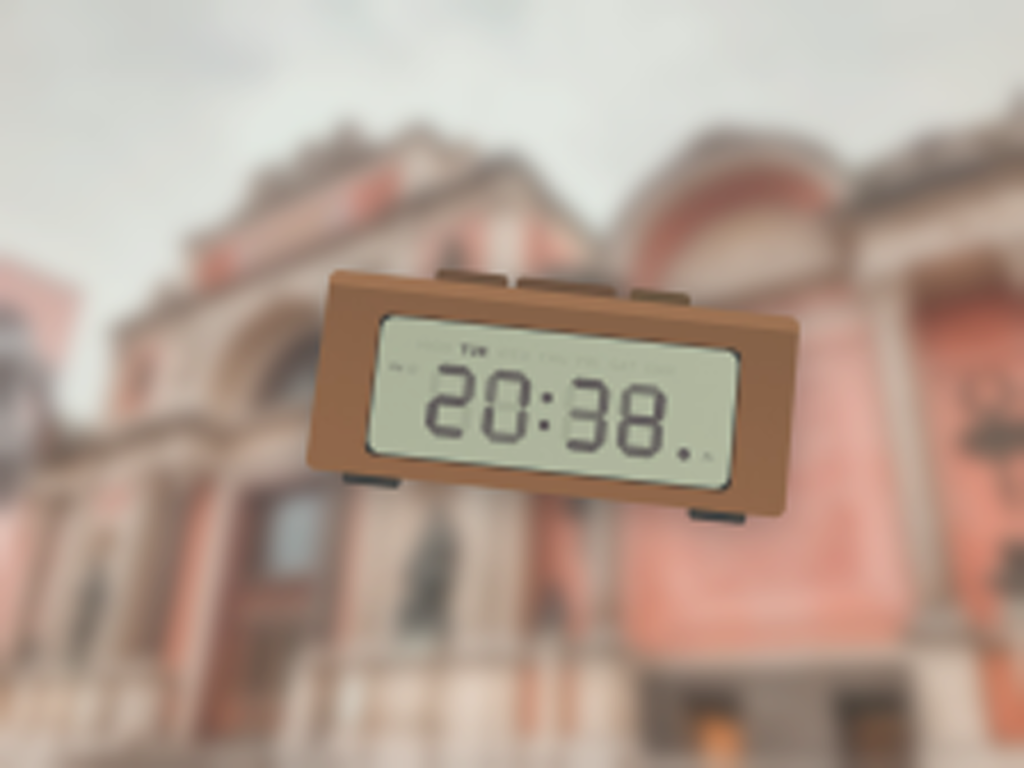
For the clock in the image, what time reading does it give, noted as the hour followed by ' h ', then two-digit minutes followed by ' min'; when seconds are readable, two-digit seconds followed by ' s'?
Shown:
20 h 38 min
